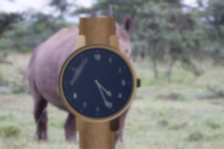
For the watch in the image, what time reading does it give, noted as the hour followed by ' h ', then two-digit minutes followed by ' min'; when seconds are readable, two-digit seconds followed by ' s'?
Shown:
4 h 26 min
